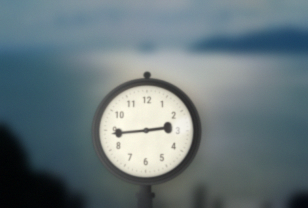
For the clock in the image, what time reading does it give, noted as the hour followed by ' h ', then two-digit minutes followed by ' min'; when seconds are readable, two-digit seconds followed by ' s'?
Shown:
2 h 44 min
